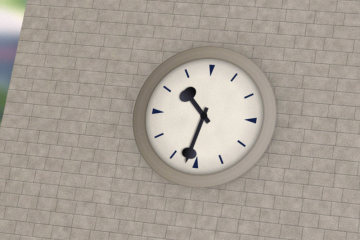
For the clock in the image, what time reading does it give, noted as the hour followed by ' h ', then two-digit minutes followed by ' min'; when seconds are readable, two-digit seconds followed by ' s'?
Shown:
10 h 32 min
